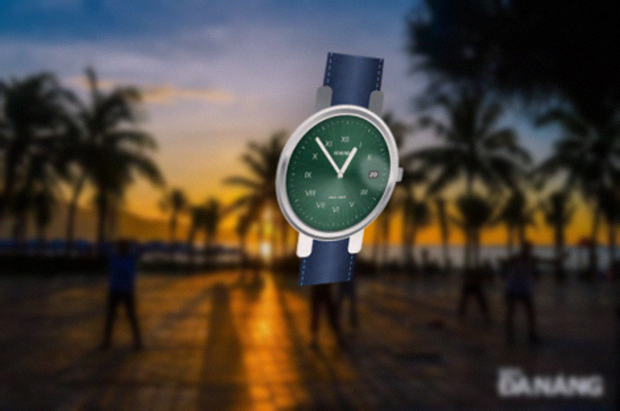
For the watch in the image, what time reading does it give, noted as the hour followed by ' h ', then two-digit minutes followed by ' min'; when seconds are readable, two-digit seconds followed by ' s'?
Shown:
12 h 53 min
